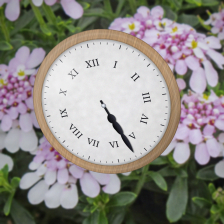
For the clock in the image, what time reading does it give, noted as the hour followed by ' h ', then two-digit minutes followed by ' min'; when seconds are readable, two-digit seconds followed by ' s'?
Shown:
5 h 27 min
